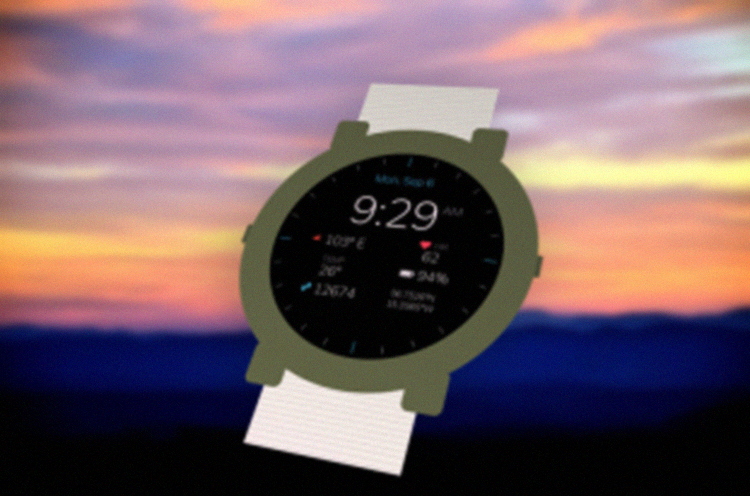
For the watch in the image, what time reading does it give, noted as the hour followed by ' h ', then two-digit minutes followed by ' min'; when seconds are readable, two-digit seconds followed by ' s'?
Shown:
9 h 29 min
